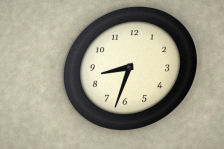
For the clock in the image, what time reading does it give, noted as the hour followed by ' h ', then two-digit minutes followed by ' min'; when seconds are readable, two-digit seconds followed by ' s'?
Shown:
8 h 32 min
